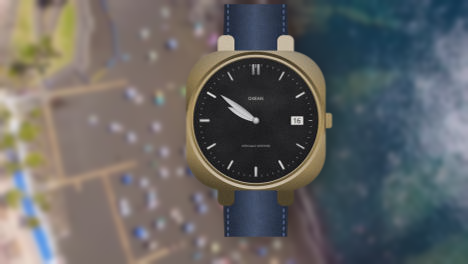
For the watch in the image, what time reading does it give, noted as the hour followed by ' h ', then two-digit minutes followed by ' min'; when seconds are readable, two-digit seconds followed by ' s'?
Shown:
9 h 51 min
